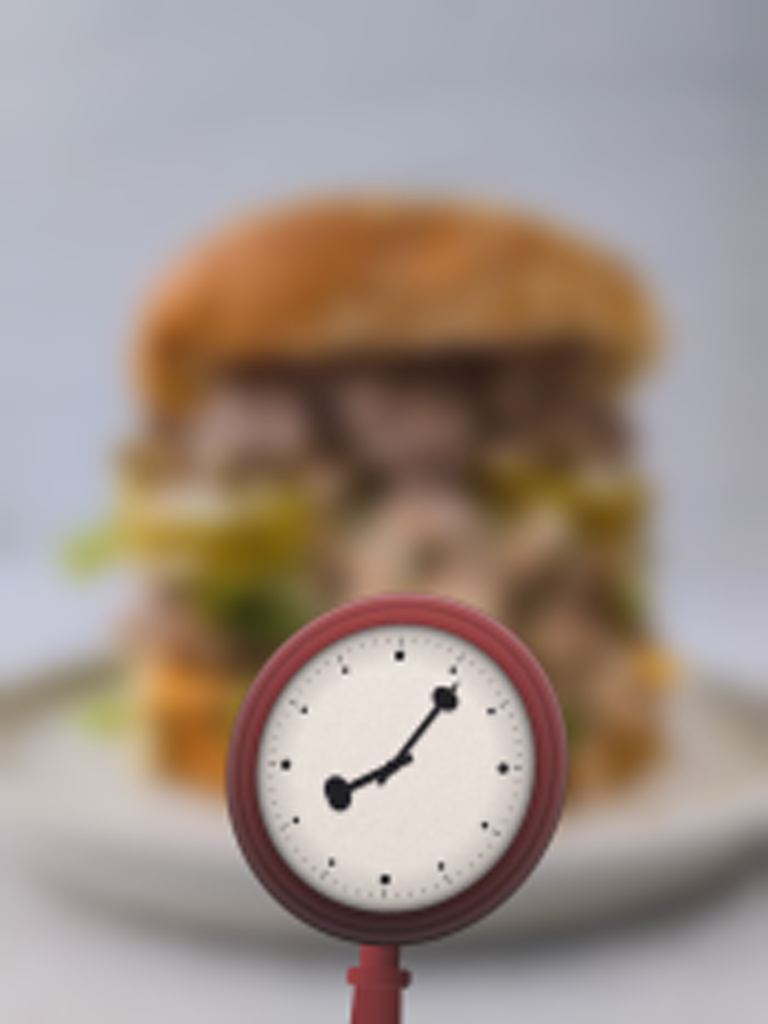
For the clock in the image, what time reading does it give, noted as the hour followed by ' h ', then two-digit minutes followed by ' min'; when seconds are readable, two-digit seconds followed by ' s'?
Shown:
8 h 06 min
